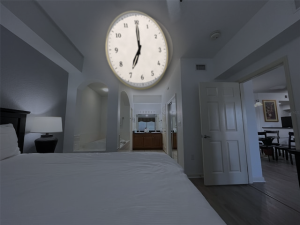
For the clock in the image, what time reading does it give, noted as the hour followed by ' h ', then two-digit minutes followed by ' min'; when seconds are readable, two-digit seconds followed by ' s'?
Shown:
7 h 00 min
